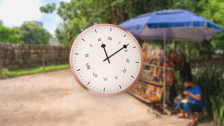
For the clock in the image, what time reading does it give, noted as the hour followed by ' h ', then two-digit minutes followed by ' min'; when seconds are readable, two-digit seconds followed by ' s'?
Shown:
11 h 08 min
